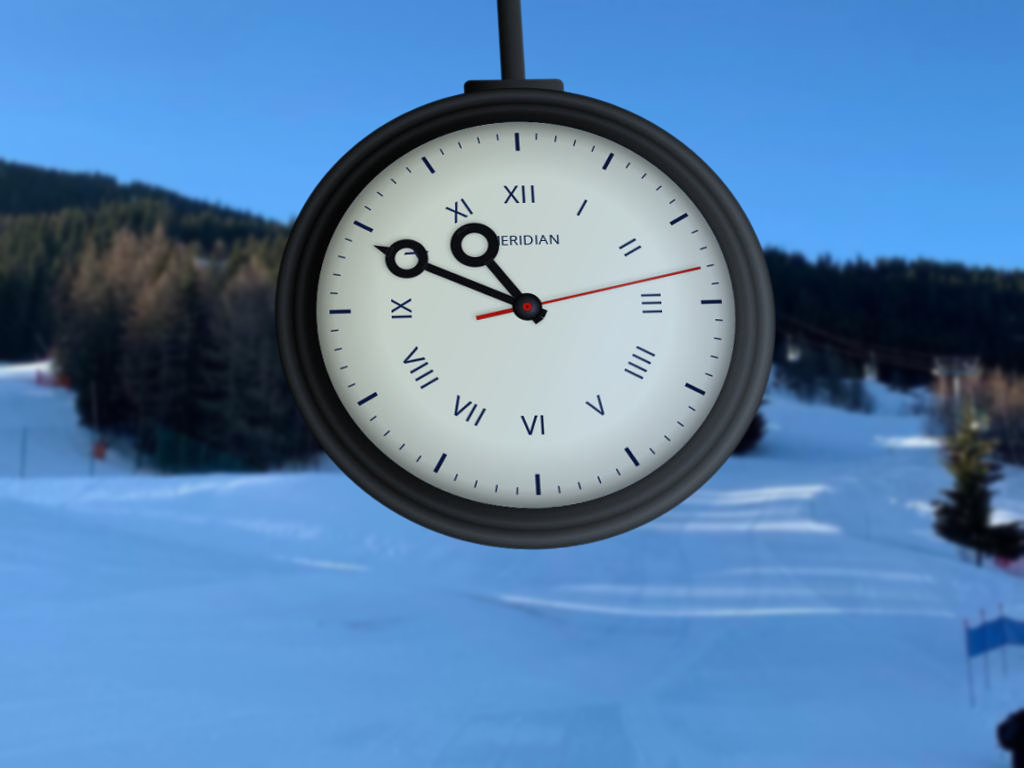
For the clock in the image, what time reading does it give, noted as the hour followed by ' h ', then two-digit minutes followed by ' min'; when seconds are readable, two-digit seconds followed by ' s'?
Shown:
10 h 49 min 13 s
